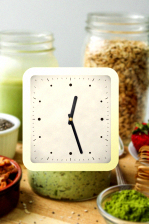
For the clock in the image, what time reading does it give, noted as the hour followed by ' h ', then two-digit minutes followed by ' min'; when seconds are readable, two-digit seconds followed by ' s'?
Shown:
12 h 27 min
